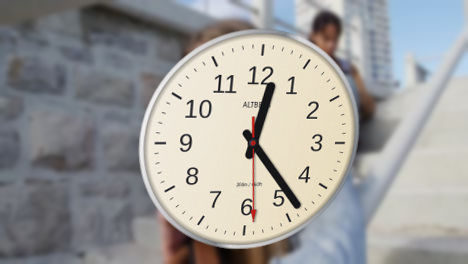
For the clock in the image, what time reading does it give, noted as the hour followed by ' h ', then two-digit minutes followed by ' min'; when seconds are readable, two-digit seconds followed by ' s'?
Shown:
12 h 23 min 29 s
